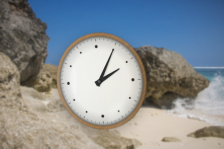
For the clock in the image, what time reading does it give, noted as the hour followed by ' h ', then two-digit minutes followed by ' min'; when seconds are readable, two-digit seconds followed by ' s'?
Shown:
2 h 05 min
